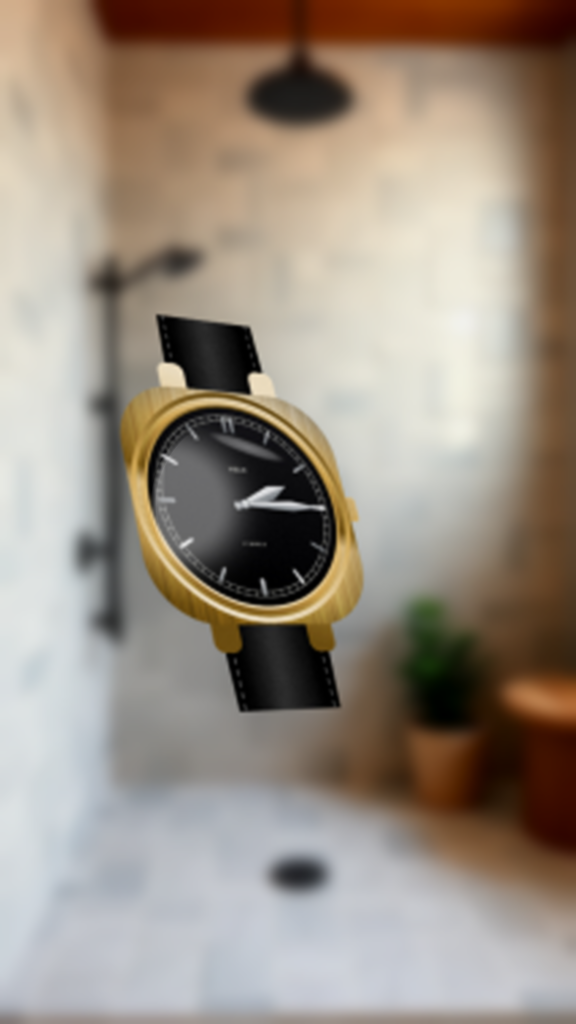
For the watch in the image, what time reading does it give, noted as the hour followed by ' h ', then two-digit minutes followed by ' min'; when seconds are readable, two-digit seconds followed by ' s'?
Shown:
2 h 15 min
